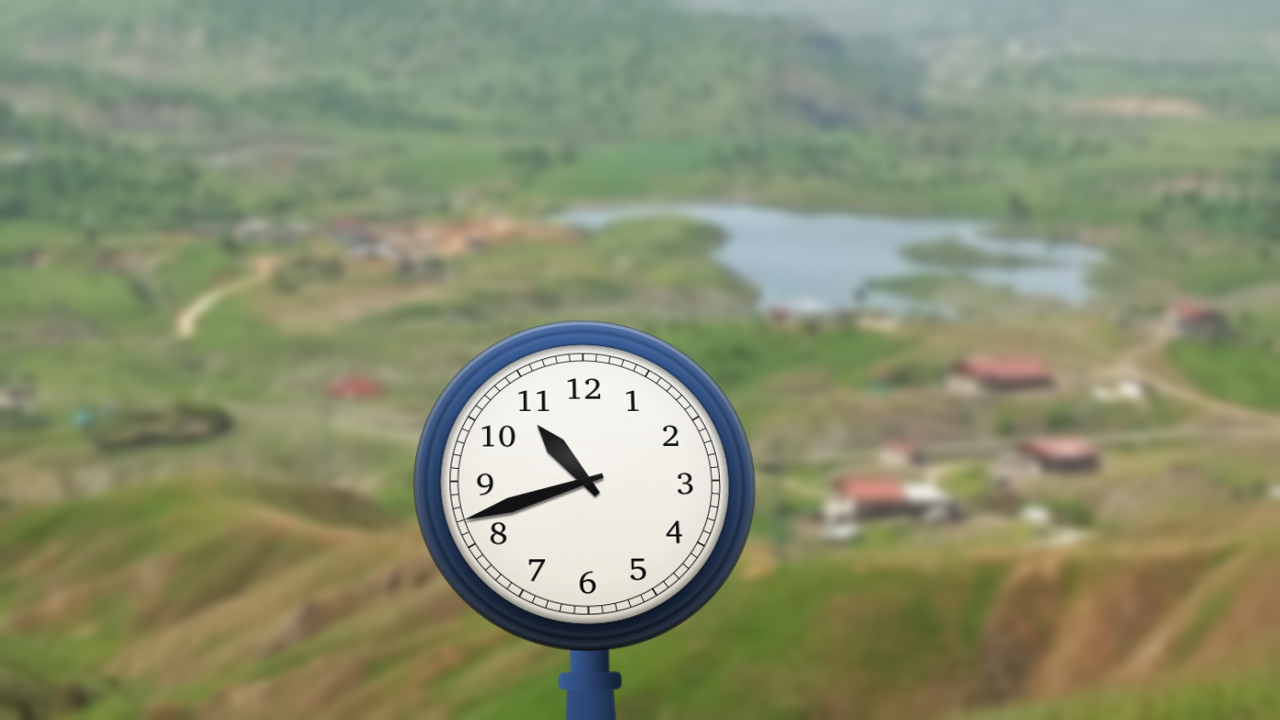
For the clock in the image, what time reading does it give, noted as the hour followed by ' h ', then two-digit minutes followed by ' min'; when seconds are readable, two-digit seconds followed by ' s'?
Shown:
10 h 42 min
